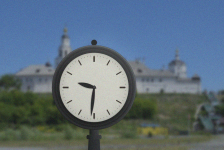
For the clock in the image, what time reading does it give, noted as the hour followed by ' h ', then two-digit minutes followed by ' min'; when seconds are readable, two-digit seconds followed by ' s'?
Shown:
9 h 31 min
